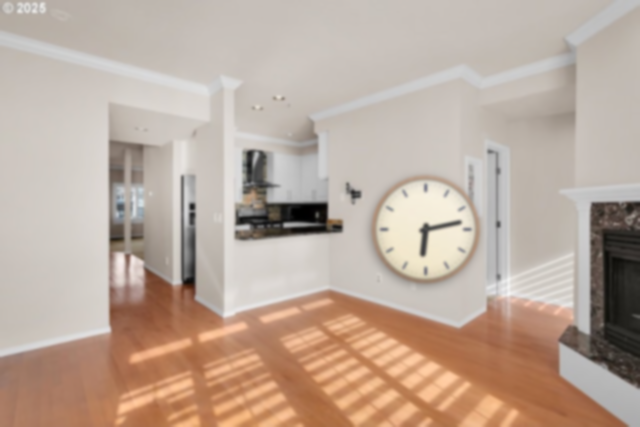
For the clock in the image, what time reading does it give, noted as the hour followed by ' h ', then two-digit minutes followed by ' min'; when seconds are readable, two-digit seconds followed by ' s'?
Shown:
6 h 13 min
